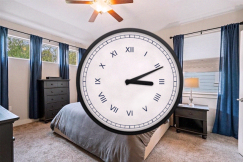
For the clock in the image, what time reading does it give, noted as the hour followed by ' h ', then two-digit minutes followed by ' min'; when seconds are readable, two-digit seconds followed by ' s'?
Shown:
3 h 11 min
